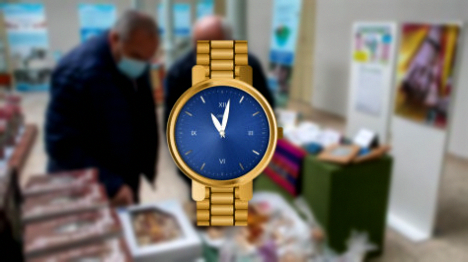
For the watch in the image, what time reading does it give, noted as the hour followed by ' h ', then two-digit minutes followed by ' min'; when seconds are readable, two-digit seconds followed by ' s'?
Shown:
11 h 02 min
